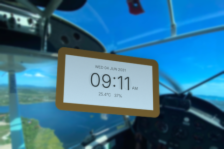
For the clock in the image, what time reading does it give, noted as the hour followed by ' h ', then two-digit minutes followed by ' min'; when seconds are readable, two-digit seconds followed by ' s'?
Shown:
9 h 11 min
